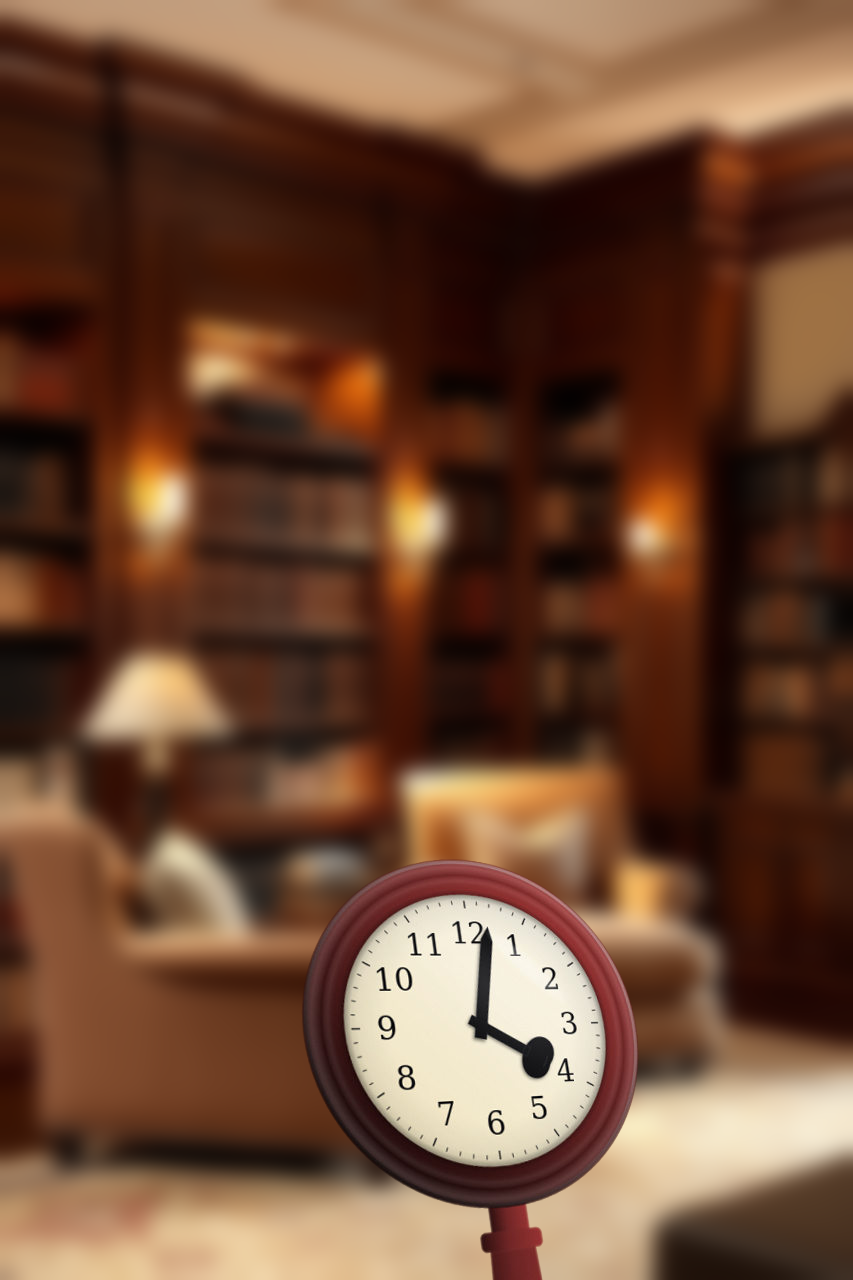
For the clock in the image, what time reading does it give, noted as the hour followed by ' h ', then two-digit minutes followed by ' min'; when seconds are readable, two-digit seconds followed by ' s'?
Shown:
4 h 02 min
